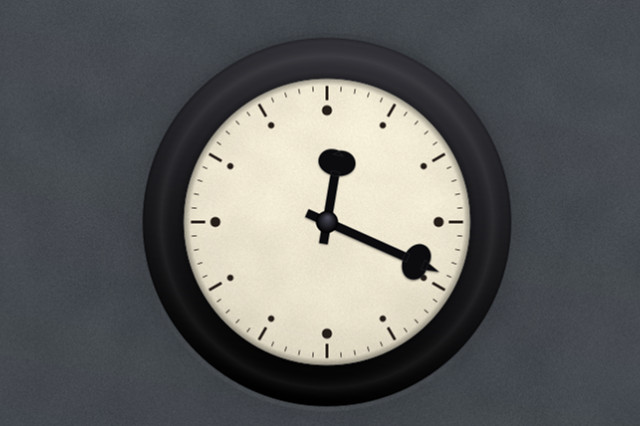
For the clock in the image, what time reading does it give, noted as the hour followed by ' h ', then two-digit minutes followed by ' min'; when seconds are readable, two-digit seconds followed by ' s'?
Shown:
12 h 19 min
